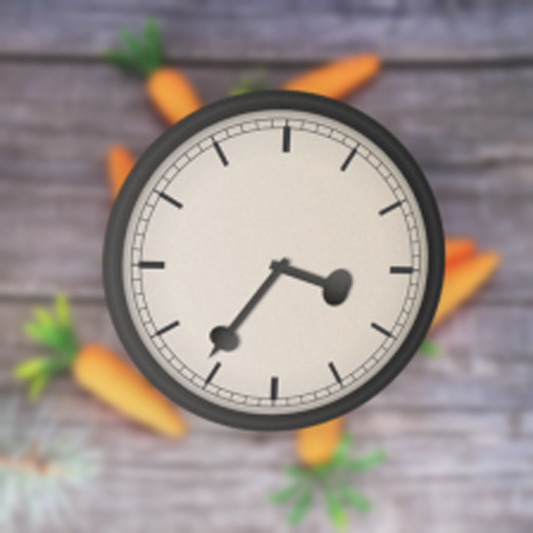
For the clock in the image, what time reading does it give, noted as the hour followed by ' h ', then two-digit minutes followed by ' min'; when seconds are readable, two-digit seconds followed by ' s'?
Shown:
3 h 36 min
